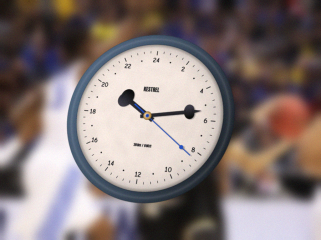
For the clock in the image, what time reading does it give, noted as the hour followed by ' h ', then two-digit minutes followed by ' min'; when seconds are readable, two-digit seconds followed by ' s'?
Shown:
20 h 13 min 21 s
